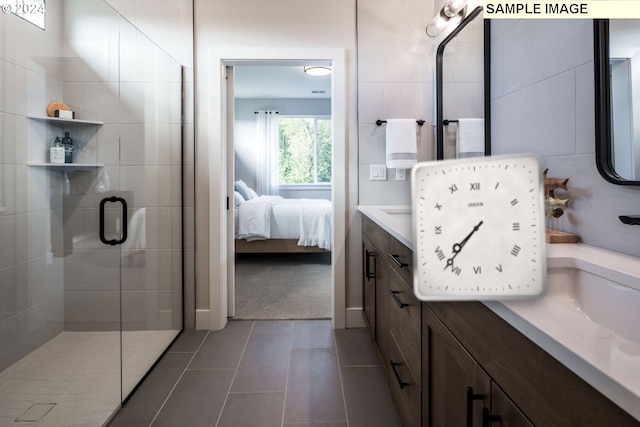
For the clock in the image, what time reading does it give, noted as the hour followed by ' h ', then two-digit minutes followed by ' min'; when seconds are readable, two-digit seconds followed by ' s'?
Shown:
7 h 37 min
